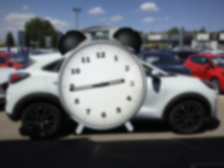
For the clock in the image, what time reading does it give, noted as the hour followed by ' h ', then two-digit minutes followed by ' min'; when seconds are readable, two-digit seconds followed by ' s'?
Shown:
2 h 44 min
